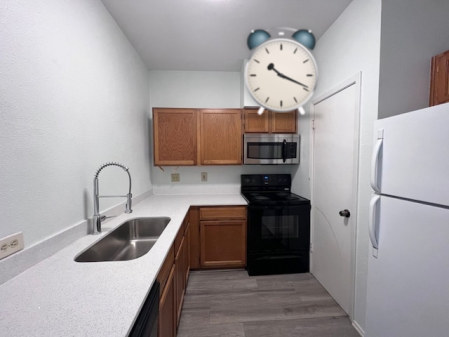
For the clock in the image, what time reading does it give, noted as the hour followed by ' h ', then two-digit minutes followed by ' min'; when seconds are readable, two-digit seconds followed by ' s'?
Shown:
10 h 19 min
